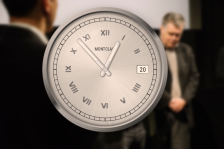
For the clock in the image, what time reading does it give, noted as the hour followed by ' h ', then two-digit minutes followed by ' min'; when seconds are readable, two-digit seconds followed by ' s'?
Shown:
12 h 53 min
